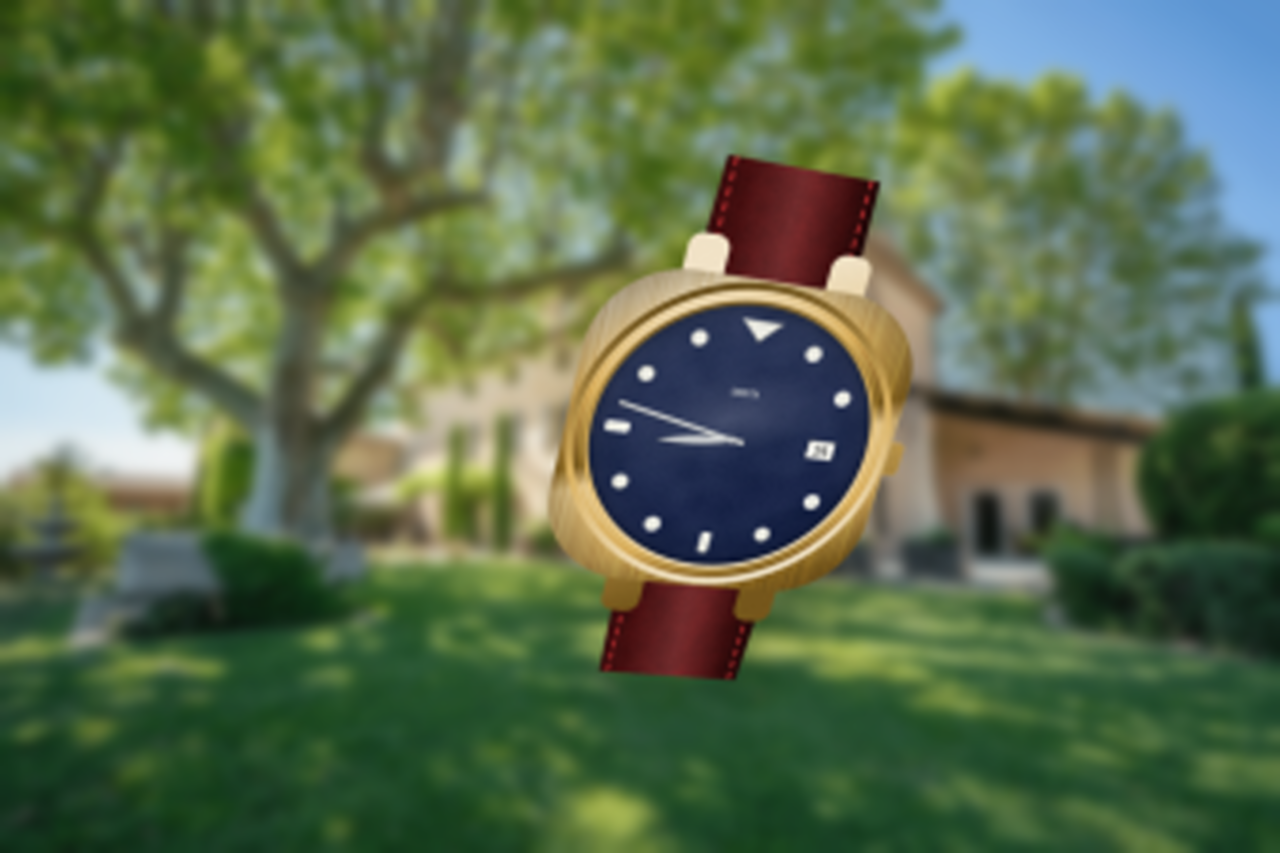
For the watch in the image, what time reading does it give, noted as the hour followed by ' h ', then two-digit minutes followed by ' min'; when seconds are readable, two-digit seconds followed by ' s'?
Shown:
8 h 47 min
